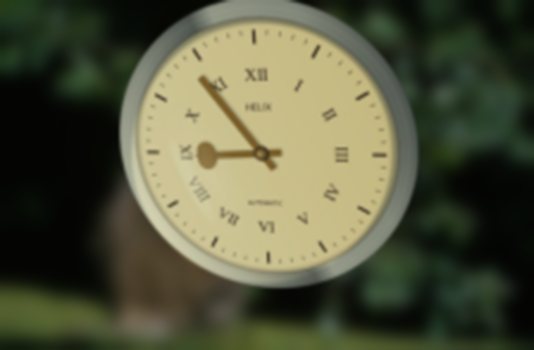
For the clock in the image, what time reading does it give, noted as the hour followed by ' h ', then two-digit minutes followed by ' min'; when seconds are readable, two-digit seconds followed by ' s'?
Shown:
8 h 54 min
